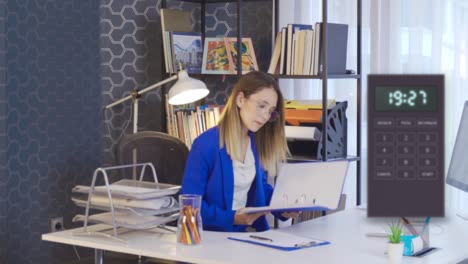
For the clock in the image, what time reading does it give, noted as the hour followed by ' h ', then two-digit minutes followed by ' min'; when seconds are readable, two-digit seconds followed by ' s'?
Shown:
19 h 27 min
